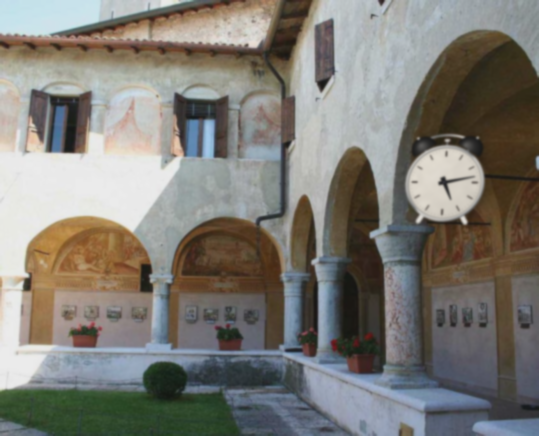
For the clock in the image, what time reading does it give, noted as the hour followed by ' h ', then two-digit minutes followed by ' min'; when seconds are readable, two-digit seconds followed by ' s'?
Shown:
5 h 13 min
